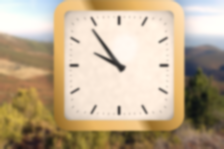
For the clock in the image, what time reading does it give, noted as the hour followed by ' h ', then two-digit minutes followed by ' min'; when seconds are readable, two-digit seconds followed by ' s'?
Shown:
9 h 54 min
